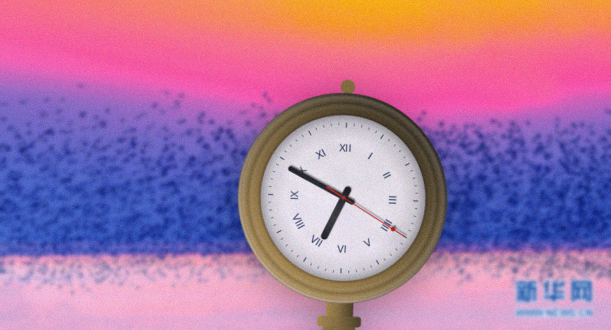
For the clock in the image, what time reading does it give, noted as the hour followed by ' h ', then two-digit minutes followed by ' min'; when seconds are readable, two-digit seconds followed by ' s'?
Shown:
6 h 49 min 20 s
